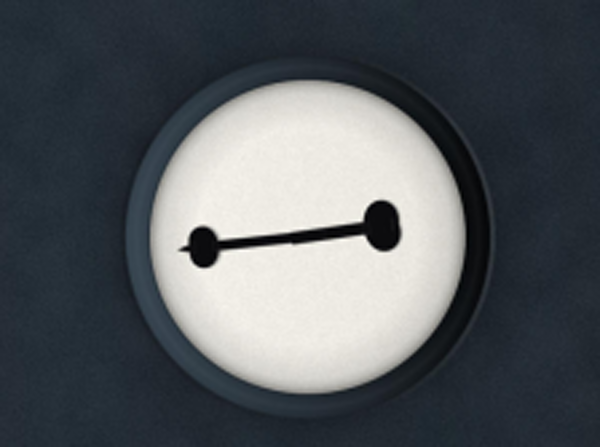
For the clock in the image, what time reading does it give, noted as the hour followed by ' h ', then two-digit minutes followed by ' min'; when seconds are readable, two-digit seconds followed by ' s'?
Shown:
2 h 44 min
